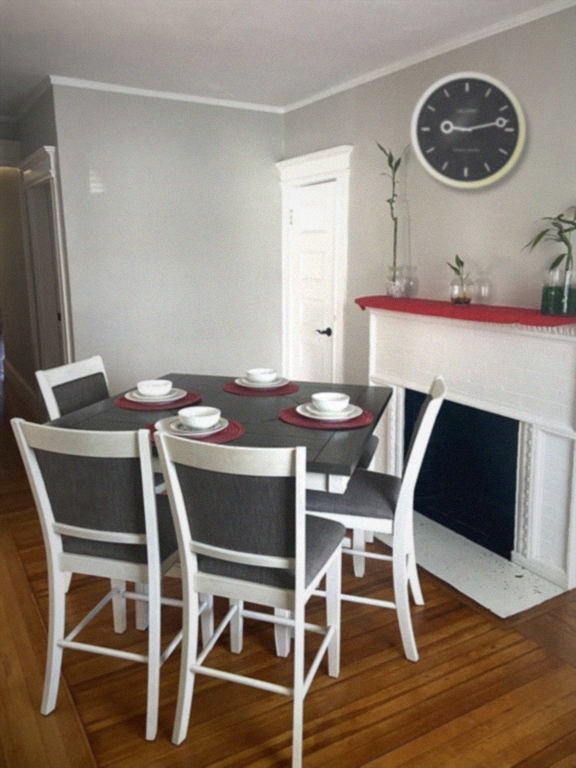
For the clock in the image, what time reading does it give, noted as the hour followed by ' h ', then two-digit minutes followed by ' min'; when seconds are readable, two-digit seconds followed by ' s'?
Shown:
9 h 13 min
